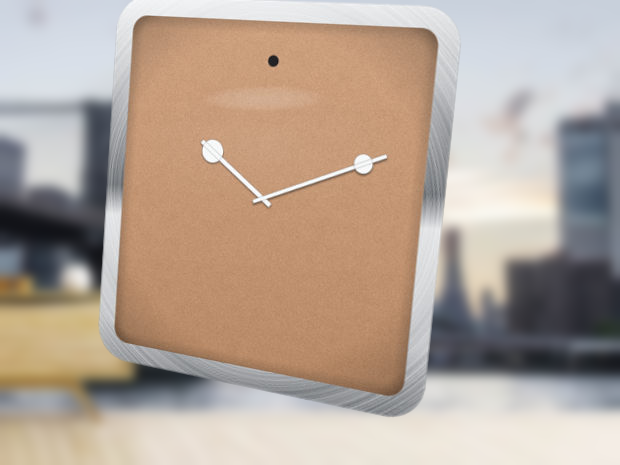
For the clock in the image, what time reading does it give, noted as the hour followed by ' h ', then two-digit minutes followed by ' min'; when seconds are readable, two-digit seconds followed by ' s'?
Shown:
10 h 11 min
